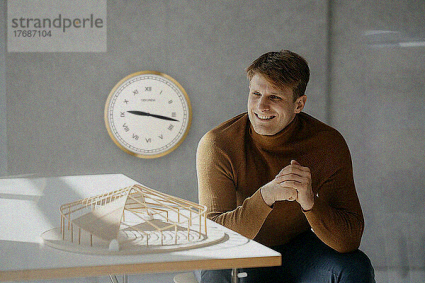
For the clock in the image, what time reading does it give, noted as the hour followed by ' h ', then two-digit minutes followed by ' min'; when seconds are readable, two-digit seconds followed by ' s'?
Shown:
9 h 17 min
